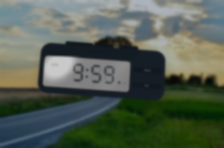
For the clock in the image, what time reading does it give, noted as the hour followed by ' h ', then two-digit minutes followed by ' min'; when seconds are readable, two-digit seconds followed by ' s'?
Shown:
9 h 59 min
